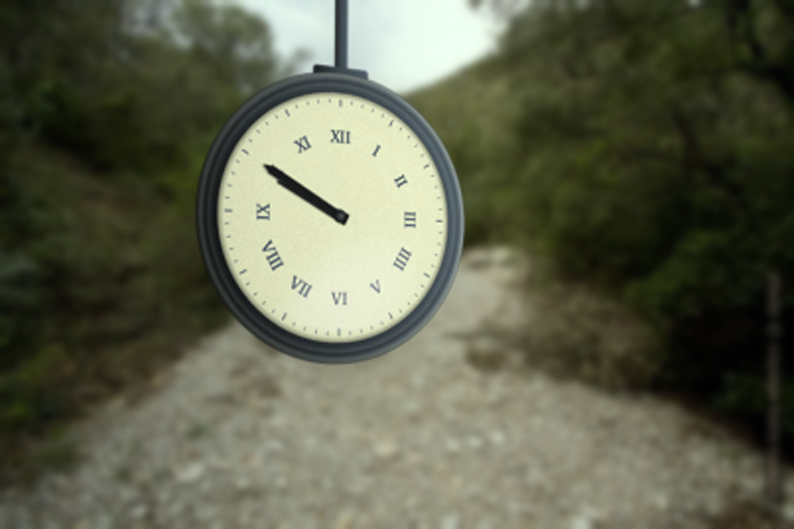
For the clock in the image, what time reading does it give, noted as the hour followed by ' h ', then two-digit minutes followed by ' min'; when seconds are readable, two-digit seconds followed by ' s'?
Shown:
9 h 50 min
